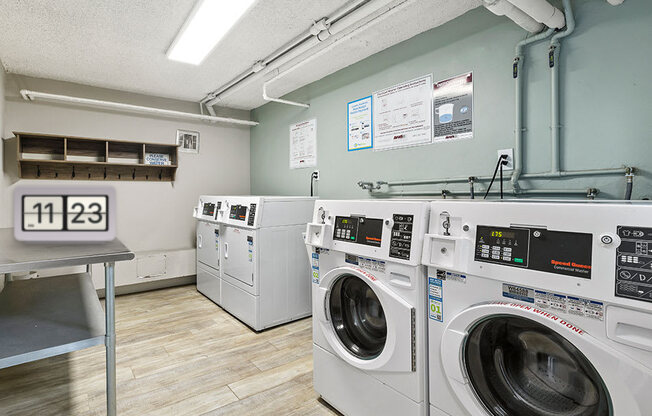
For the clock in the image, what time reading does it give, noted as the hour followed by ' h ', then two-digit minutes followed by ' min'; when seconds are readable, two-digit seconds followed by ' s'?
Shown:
11 h 23 min
